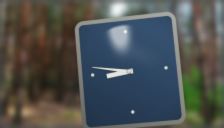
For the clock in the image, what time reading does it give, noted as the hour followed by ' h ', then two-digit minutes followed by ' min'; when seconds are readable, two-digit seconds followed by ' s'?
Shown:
8 h 47 min
